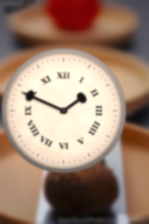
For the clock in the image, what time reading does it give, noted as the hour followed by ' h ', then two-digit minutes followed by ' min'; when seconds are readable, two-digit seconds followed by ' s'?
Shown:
1 h 49 min
